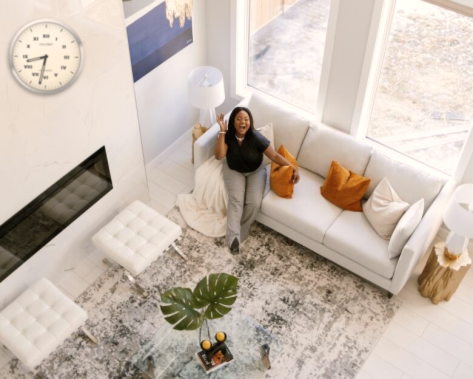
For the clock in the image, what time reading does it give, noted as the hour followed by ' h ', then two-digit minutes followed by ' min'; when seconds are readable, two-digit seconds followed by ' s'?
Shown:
8 h 32 min
